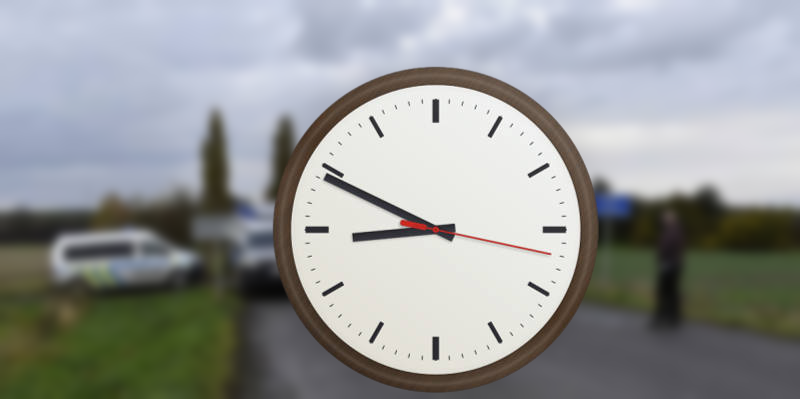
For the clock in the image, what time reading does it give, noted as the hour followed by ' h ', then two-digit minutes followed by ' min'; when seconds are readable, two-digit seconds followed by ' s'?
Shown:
8 h 49 min 17 s
